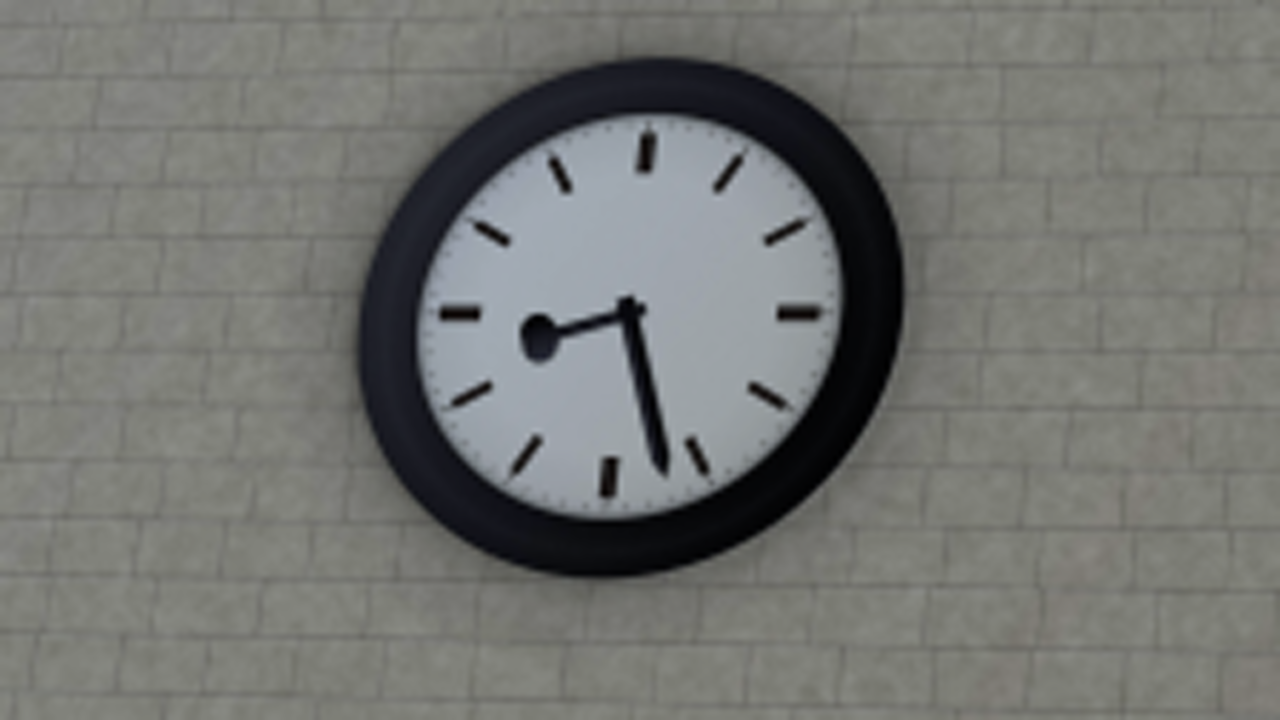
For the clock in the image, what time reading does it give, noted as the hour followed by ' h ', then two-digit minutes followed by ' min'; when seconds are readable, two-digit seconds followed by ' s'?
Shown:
8 h 27 min
